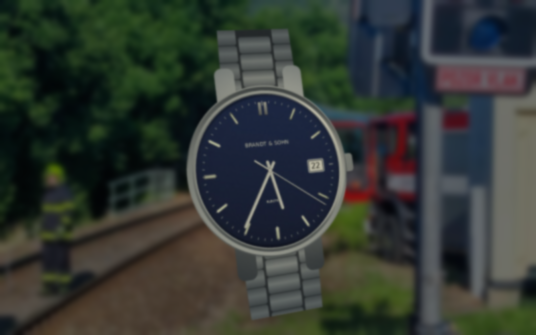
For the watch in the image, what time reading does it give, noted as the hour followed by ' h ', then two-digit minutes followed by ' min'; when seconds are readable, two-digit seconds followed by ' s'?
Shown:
5 h 35 min 21 s
